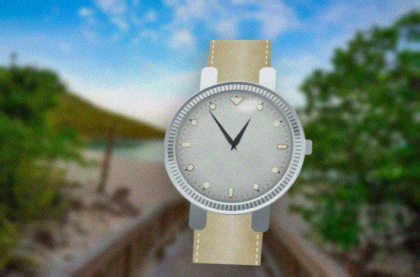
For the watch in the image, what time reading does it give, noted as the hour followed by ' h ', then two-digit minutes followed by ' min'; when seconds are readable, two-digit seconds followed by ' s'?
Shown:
12 h 54 min
